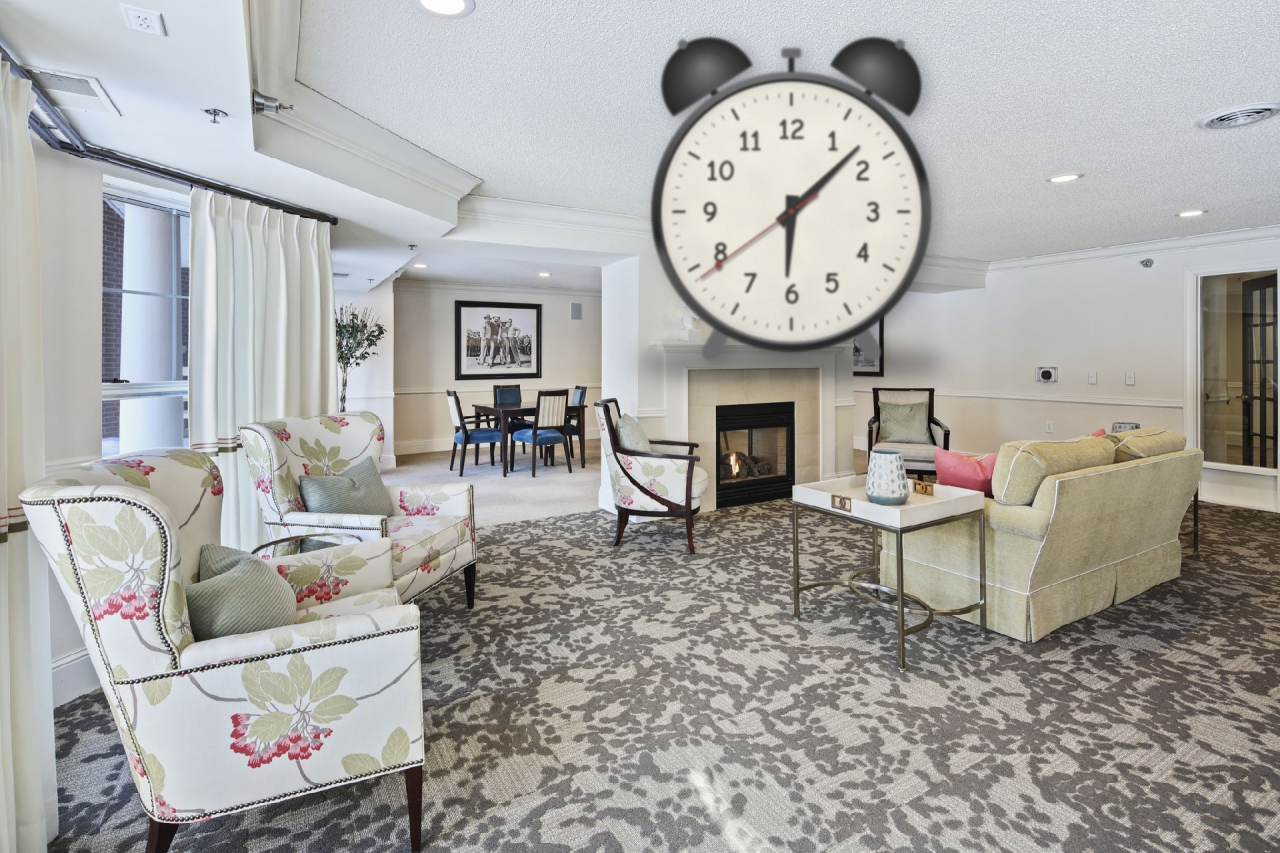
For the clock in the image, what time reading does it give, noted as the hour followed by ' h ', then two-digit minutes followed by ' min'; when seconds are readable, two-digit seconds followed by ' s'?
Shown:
6 h 07 min 39 s
